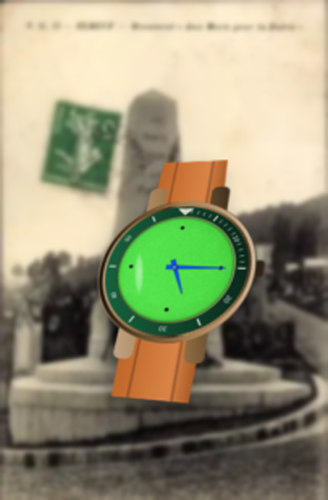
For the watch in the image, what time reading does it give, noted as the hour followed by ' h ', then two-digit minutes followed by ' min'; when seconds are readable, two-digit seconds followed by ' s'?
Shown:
5 h 15 min
